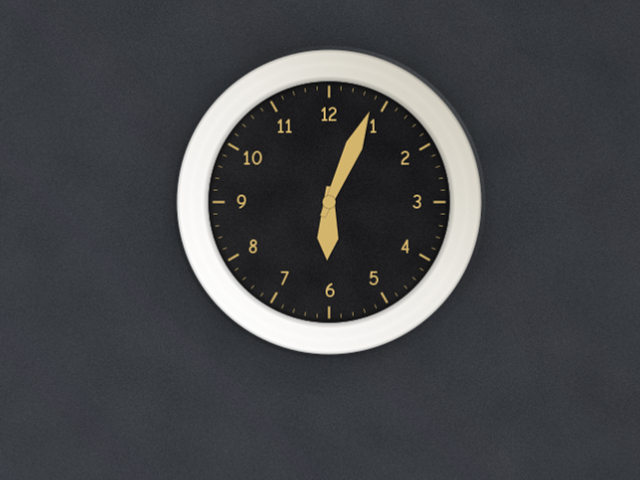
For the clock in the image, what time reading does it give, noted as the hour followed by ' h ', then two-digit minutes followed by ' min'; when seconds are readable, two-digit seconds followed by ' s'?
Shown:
6 h 04 min
